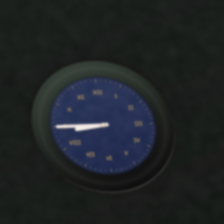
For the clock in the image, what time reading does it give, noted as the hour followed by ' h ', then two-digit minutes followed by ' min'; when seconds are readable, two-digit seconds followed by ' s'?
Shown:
8 h 45 min
